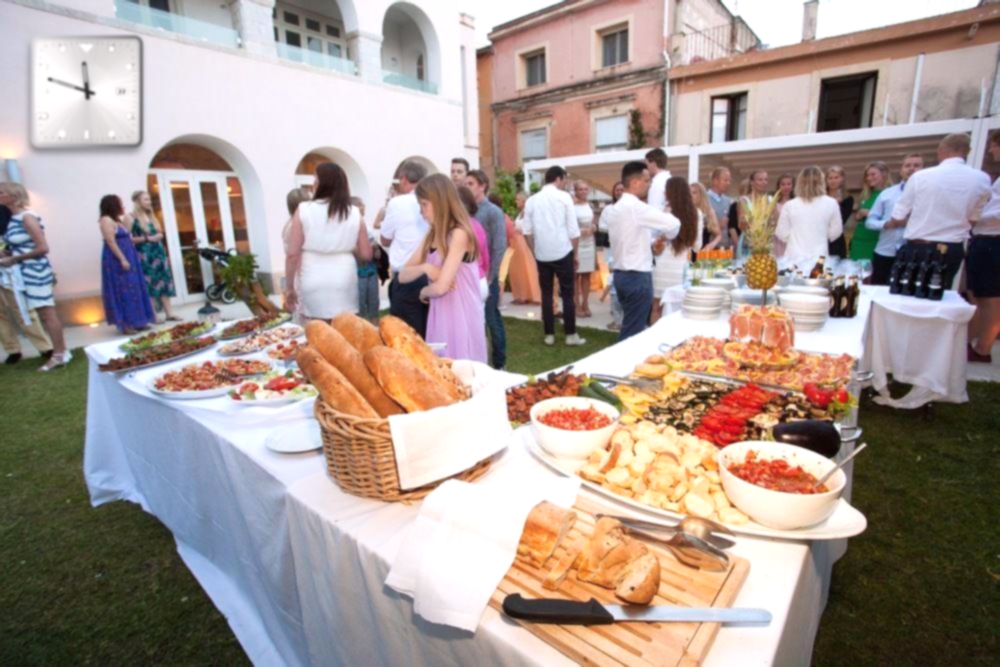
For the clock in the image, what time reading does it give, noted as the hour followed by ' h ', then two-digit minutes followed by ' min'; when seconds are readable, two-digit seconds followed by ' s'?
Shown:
11 h 48 min
